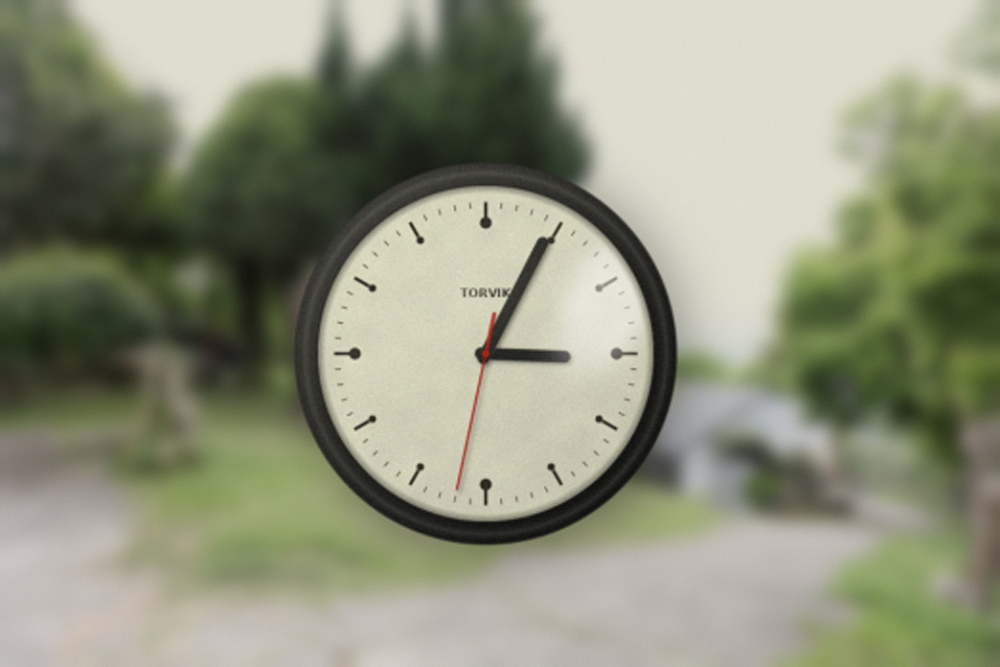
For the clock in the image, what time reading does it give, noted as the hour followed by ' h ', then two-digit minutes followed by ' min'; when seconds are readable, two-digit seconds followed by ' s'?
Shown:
3 h 04 min 32 s
